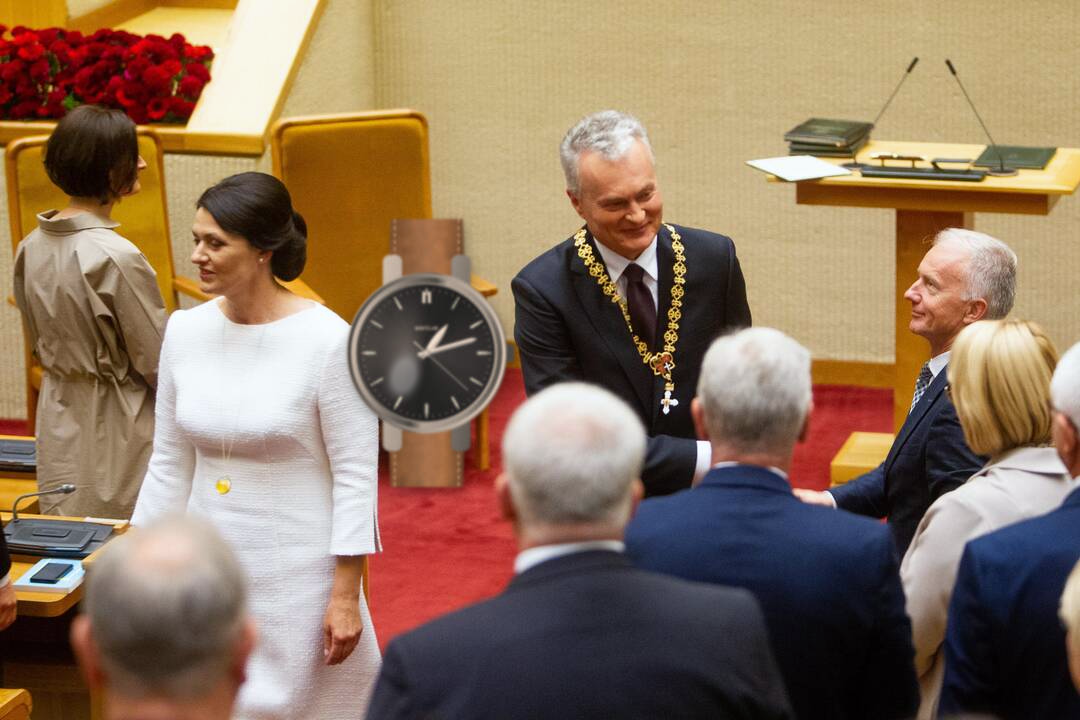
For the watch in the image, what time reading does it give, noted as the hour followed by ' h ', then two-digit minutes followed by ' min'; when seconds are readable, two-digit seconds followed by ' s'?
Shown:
1 h 12 min 22 s
